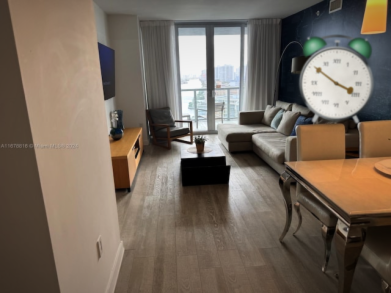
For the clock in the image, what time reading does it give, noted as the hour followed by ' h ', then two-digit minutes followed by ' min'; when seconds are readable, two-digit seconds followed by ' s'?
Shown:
3 h 51 min
